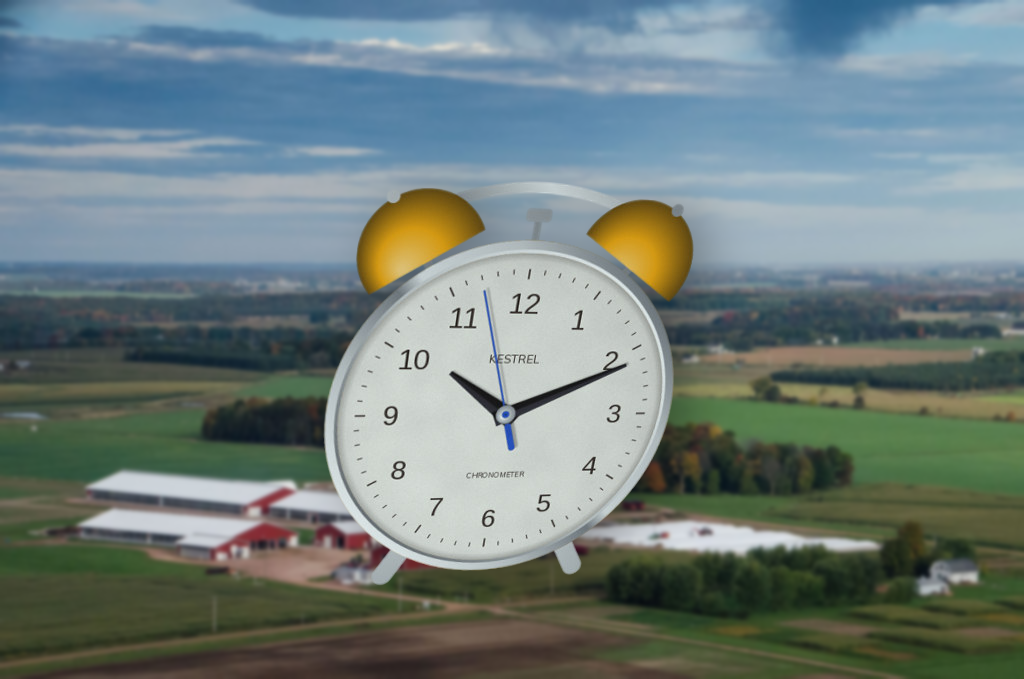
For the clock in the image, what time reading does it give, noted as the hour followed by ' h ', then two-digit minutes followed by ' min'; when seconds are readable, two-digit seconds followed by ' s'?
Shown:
10 h 10 min 57 s
